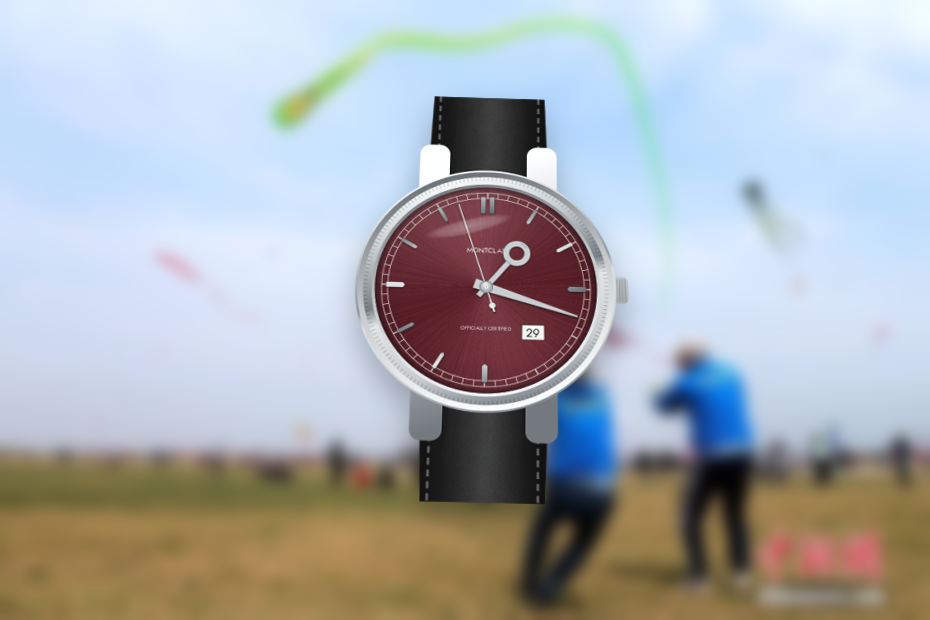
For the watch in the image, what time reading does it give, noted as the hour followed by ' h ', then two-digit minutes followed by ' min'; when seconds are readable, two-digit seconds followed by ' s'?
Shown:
1 h 17 min 57 s
